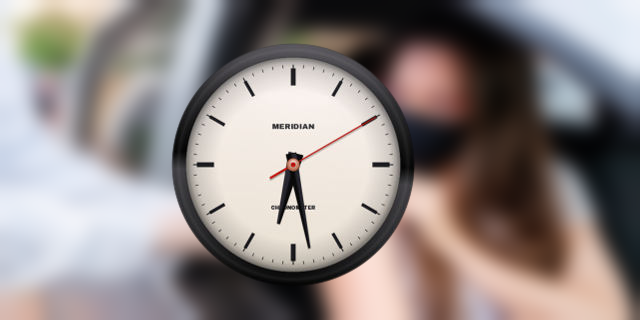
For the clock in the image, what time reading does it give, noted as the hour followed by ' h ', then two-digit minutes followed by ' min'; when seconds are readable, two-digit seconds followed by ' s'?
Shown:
6 h 28 min 10 s
